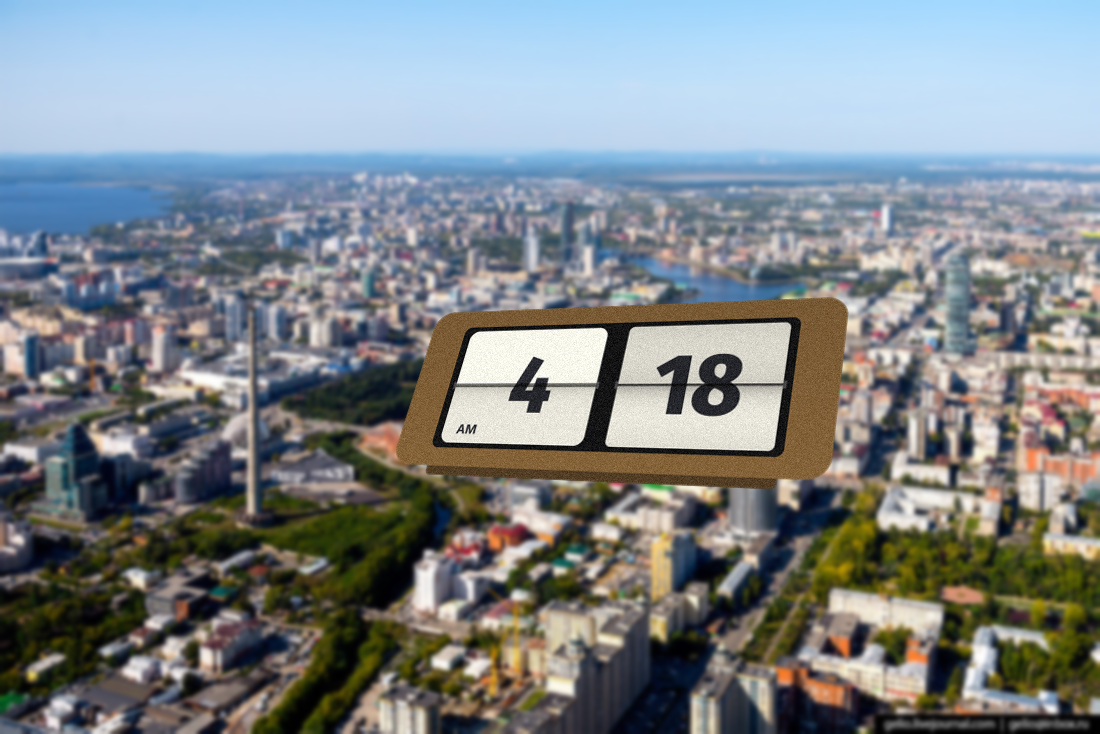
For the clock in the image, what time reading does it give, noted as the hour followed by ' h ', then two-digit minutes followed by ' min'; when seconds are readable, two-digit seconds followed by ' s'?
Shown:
4 h 18 min
